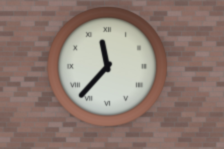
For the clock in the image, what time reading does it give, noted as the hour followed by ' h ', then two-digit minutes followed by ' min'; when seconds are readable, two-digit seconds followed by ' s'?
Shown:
11 h 37 min
